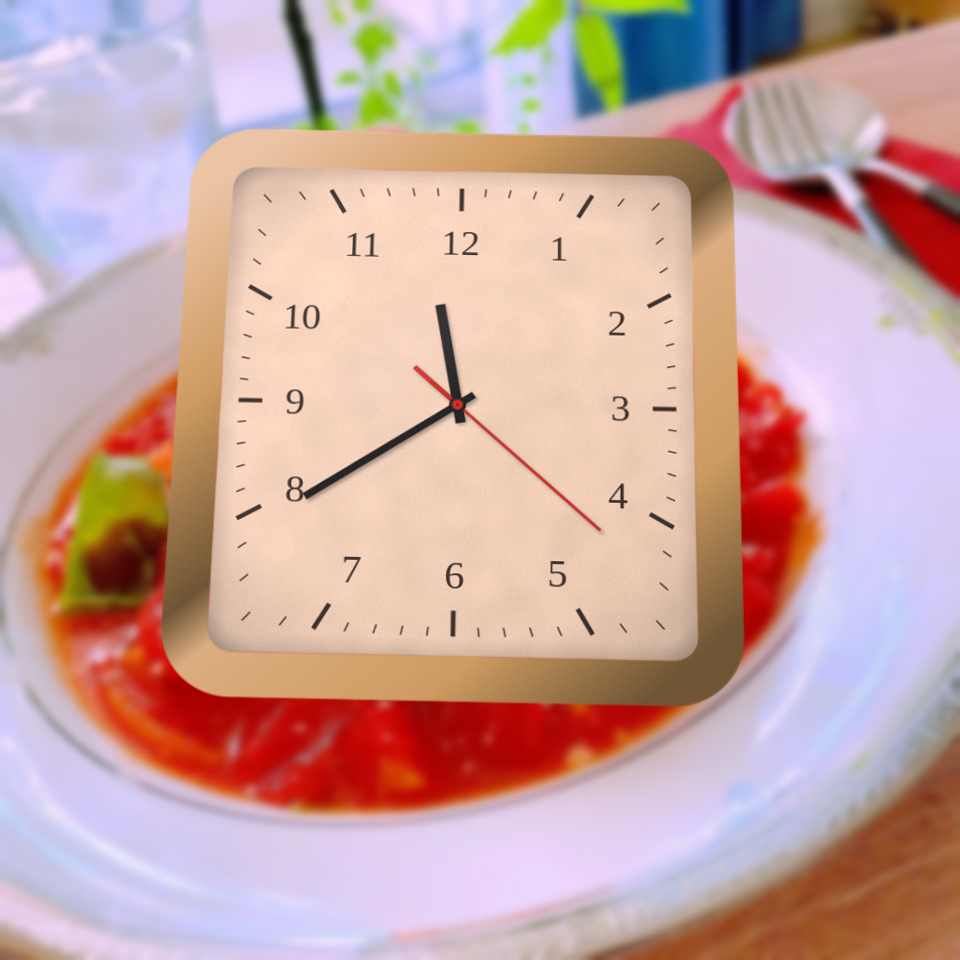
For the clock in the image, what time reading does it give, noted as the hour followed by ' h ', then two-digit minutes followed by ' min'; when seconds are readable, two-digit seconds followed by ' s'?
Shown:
11 h 39 min 22 s
